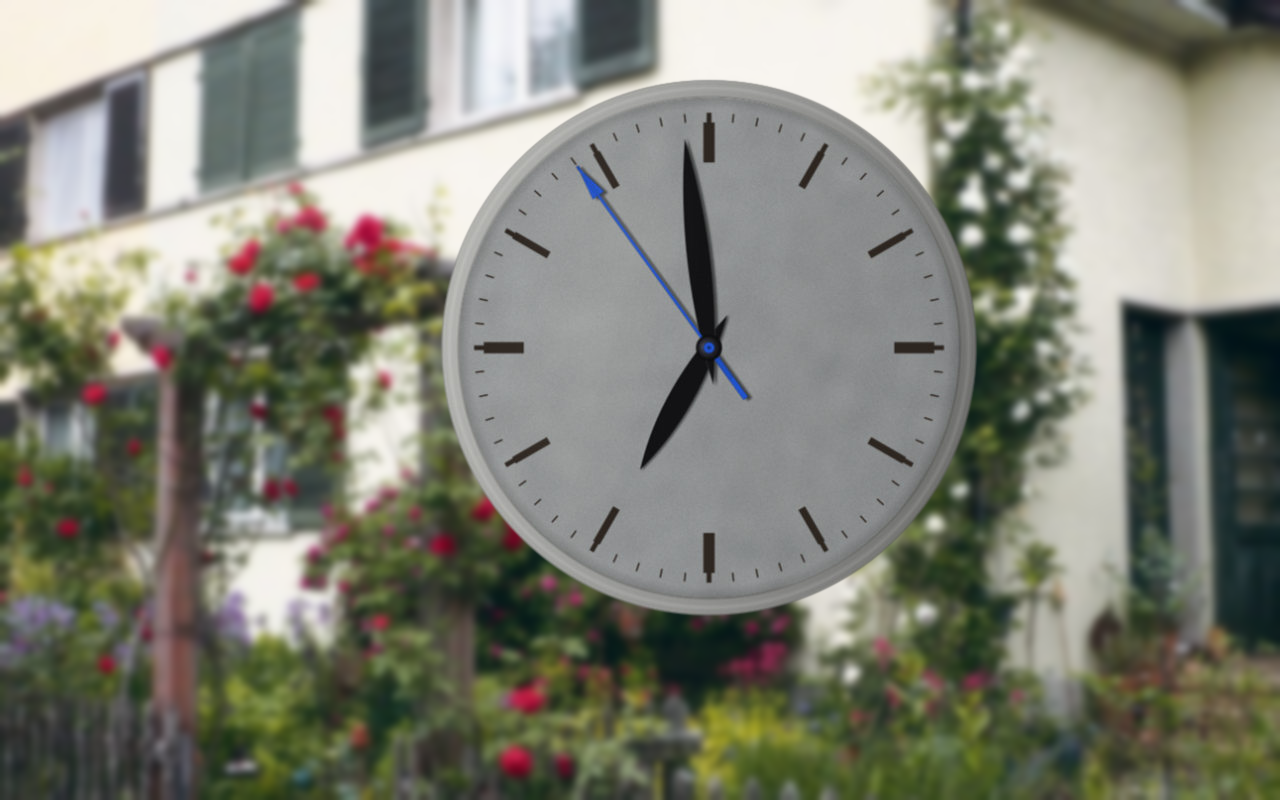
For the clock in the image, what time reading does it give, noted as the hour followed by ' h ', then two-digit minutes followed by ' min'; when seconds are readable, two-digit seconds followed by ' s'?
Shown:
6 h 58 min 54 s
